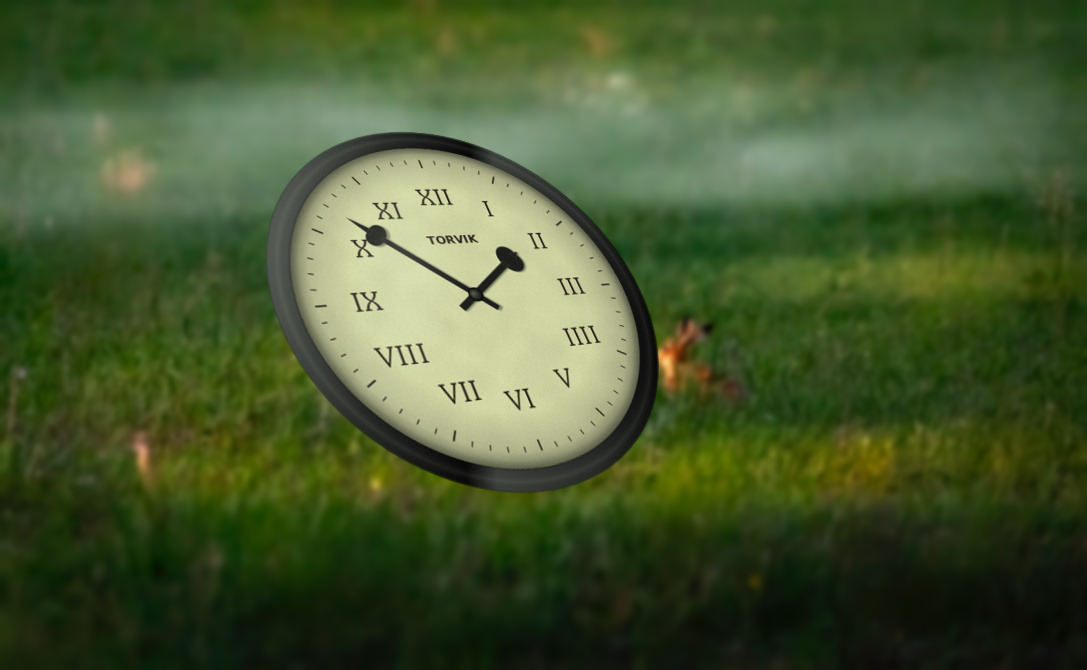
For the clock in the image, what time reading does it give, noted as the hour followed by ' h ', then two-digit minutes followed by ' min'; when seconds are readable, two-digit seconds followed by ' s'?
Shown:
1 h 52 min
